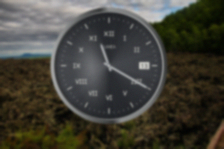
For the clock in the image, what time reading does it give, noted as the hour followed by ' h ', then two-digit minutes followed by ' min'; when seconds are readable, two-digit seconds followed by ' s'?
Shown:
11 h 20 min
